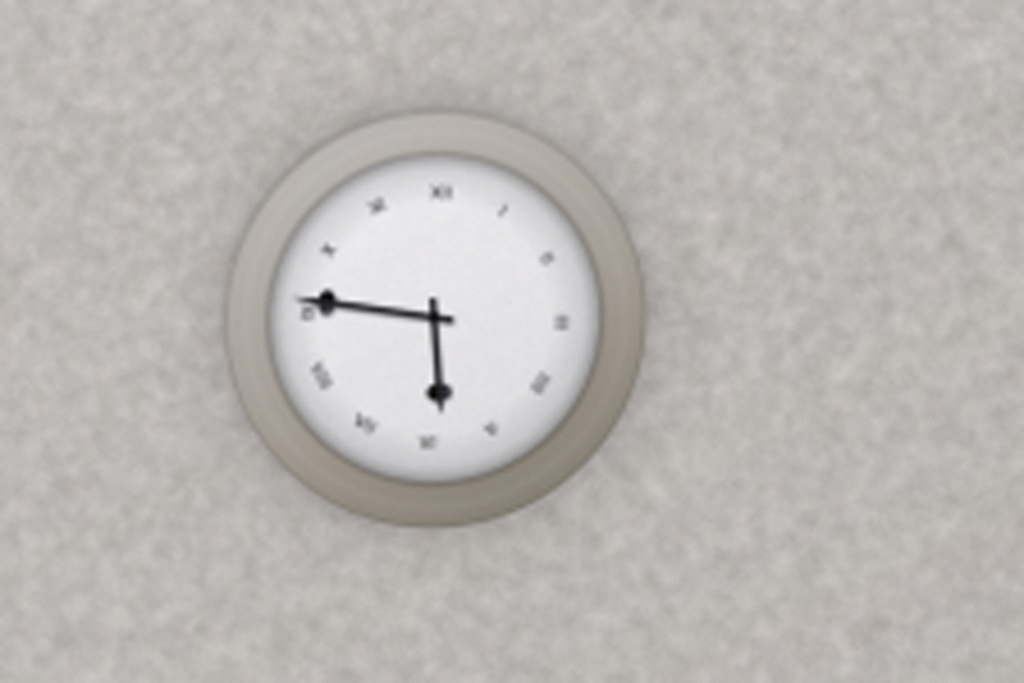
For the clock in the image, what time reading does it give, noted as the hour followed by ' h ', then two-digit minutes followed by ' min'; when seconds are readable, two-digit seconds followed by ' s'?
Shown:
5 h 46 min
